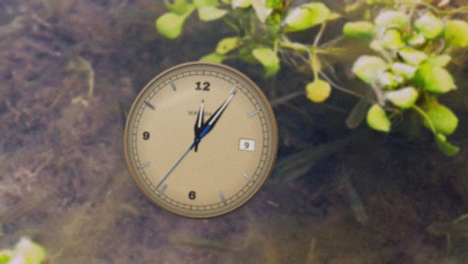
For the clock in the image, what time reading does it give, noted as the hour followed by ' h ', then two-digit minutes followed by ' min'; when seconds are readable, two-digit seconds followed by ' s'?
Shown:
12 h 05 min 36 s
